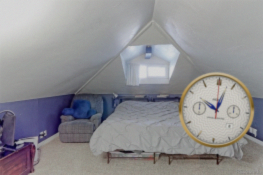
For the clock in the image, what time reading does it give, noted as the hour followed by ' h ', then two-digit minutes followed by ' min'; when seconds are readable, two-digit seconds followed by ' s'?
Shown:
10 h 03 min
